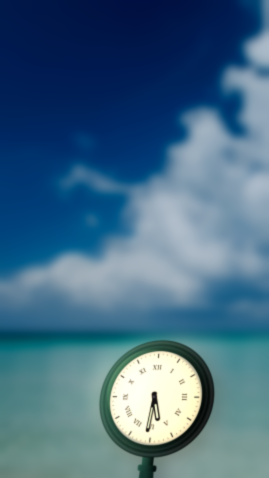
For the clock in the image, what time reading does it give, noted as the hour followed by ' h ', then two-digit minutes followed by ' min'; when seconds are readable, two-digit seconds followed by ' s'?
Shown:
5 h 31 min
